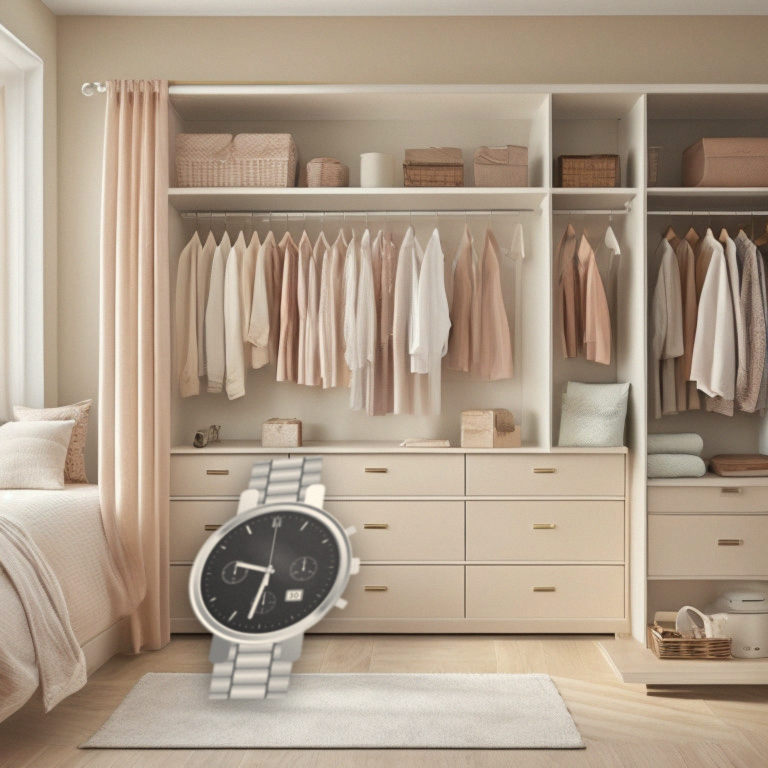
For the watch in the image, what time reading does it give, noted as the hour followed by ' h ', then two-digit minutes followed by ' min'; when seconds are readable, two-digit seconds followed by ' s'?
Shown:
9 h 32 min
